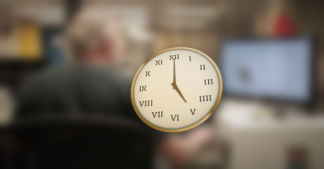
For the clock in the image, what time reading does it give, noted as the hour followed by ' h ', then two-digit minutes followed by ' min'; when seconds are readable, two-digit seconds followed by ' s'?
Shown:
5 h 00 min
